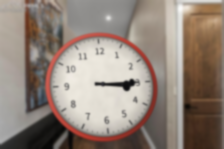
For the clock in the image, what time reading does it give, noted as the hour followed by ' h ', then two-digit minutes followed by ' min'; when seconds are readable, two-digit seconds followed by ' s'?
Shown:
3 h 15 min
